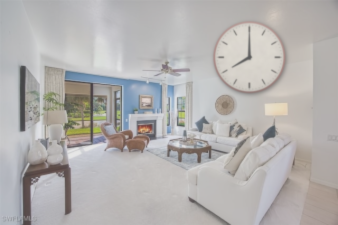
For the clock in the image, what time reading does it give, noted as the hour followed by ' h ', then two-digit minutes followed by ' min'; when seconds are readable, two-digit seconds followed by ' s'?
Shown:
8 h 00 min
